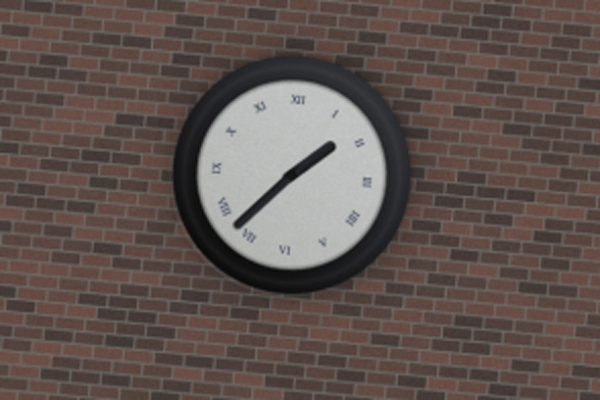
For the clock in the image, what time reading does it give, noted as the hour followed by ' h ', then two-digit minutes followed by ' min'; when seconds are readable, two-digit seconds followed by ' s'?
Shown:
1 h 37 min
